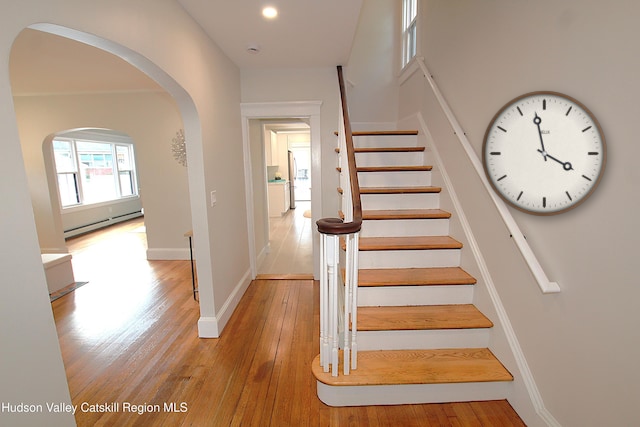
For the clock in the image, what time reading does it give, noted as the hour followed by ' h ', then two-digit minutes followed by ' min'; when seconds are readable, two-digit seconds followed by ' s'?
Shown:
3 h 58 min
